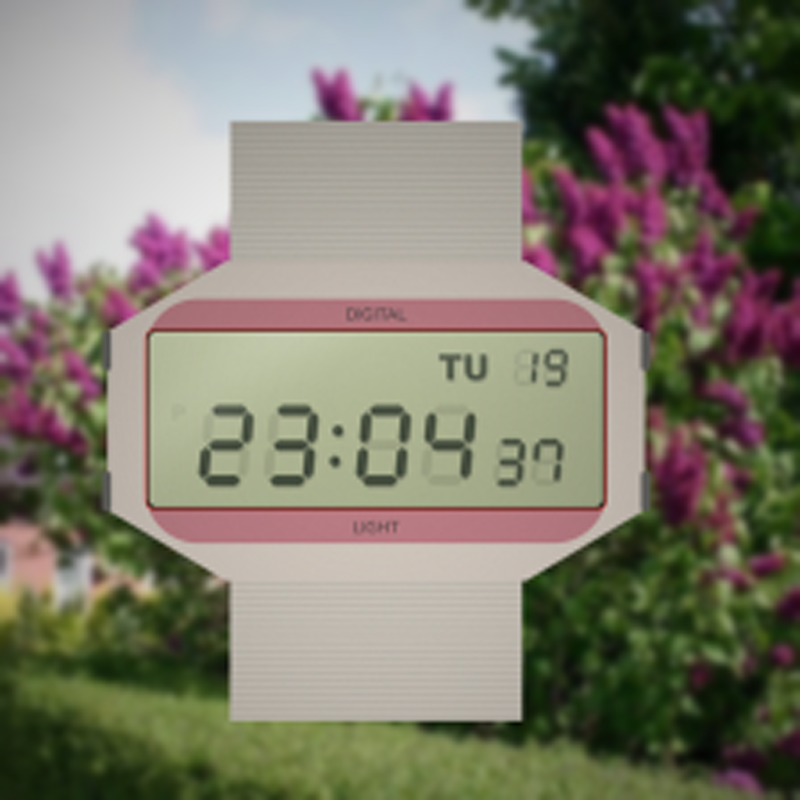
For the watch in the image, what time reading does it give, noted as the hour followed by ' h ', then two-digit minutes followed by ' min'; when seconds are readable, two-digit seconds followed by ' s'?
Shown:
23 h 04 min 37 s
